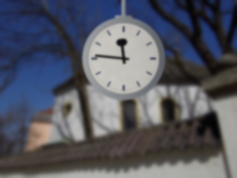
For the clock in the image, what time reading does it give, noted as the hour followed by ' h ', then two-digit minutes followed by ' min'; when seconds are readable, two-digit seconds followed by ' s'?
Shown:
11 h 46 min
